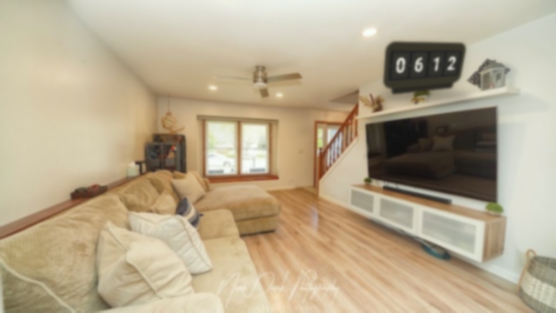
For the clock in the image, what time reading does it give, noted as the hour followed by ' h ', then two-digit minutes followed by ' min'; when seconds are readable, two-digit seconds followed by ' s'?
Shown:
6 h 12 min
